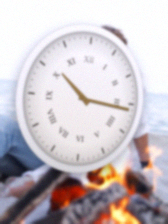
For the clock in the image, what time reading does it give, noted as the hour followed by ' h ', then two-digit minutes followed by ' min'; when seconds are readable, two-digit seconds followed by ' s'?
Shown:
10 h 16 min
